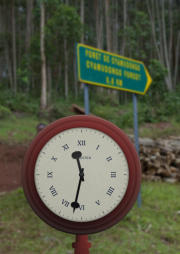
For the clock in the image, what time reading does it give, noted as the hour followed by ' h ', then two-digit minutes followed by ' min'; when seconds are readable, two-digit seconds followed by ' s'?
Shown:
11 h 32 min
